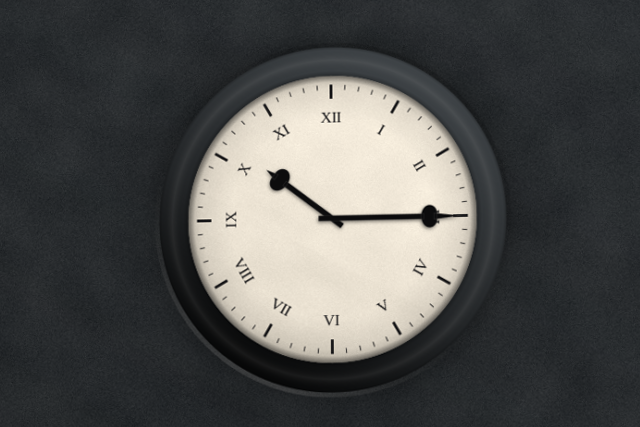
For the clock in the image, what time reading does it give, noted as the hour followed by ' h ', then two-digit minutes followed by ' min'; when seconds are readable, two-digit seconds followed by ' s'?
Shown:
10 h 15 min
